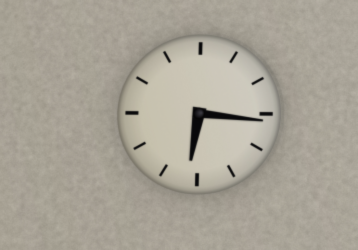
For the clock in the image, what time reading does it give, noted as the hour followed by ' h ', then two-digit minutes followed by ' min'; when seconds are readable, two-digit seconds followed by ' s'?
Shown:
6 h 16 min
